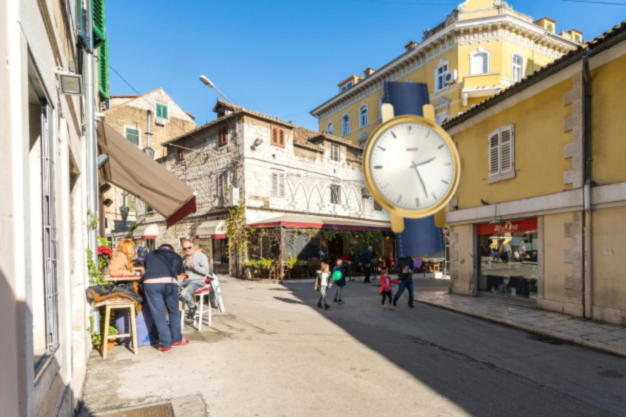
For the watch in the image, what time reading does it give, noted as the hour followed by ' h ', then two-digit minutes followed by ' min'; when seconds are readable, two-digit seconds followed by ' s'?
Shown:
2 h 27 min
